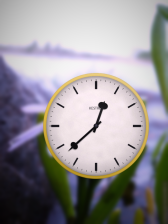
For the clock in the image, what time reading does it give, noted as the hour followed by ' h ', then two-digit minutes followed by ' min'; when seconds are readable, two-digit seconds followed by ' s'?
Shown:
12 h 38 min
